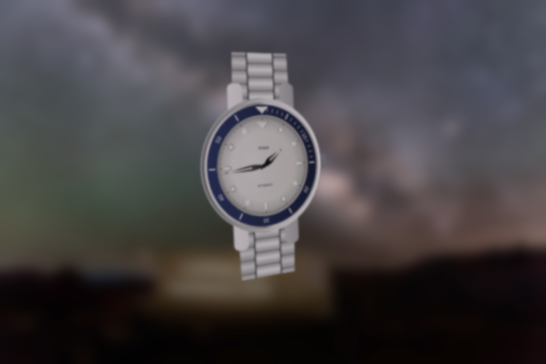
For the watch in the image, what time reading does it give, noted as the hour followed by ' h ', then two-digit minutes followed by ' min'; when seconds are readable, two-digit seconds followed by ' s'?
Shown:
1 h 44 min
